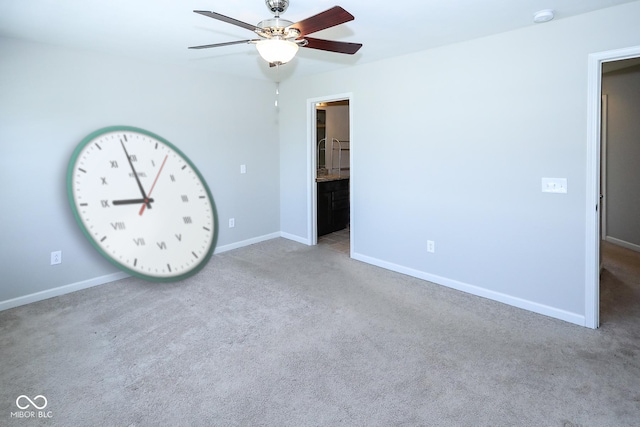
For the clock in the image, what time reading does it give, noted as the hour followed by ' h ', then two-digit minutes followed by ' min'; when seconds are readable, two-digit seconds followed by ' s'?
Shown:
8 h 59 min 07 s
